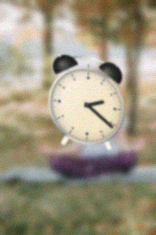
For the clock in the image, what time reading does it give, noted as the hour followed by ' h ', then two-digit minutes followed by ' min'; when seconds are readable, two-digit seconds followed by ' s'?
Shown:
2 h 21 min
